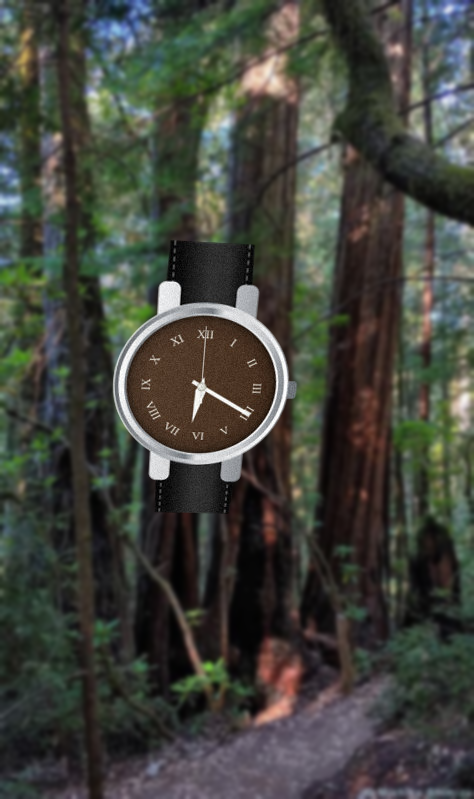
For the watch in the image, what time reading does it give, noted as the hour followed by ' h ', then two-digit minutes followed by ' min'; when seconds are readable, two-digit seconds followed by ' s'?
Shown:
6 h 20 min 00 s
